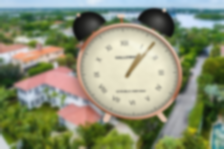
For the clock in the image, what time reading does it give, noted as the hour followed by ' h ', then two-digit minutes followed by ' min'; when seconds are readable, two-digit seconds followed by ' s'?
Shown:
1 h 07 min
